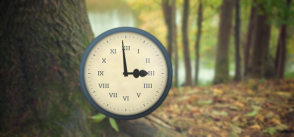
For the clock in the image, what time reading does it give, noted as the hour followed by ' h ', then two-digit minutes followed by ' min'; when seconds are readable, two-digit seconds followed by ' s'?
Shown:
2 h 59 min
